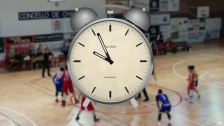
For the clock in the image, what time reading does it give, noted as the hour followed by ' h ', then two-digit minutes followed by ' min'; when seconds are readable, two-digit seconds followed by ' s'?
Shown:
9 h 56 min
